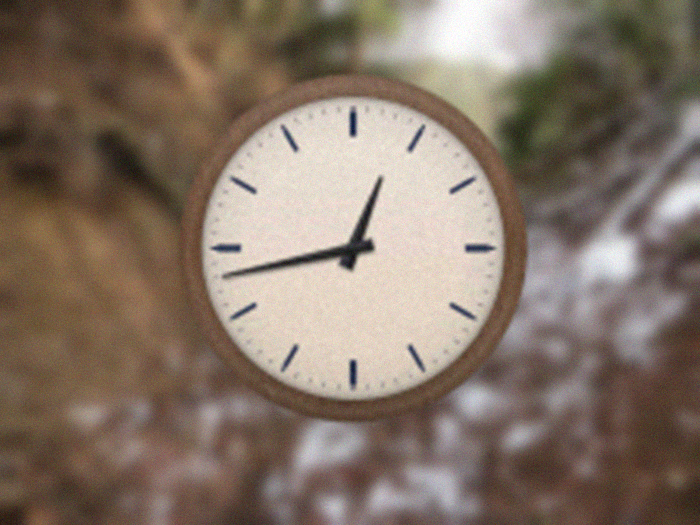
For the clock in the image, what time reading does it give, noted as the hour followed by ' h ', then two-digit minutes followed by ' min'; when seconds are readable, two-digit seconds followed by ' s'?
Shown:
12 h 43 min
